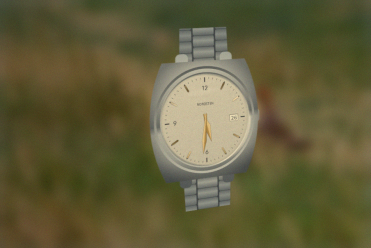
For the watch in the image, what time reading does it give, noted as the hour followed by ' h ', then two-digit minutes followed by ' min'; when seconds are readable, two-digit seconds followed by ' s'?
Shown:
5 h 31 min
